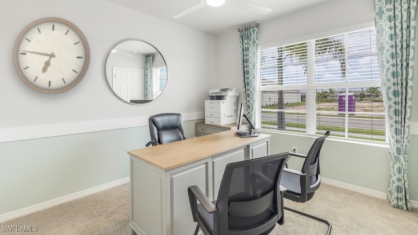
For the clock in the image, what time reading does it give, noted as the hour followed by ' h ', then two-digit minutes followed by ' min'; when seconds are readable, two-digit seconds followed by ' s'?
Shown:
6 h 46 min
